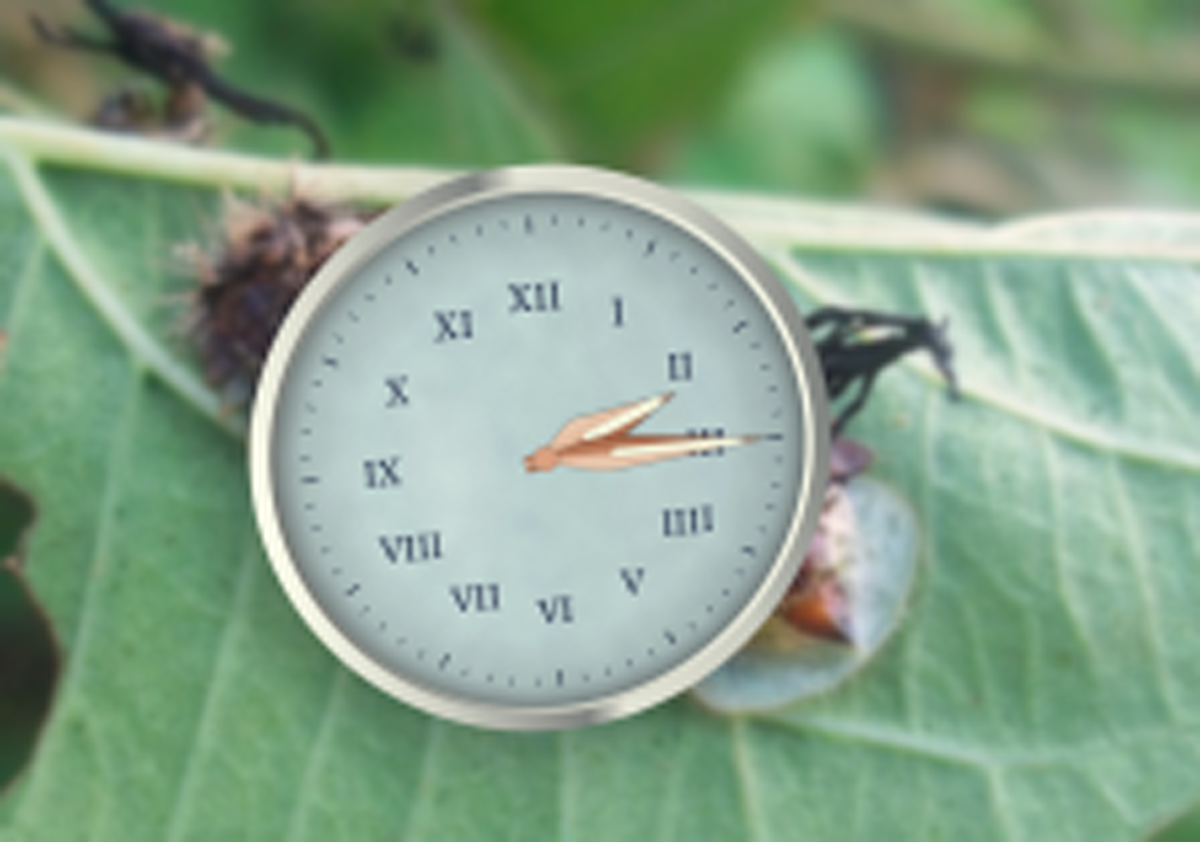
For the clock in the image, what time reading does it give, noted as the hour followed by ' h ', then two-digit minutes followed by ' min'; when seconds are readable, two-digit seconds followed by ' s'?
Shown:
2 h 15 min
